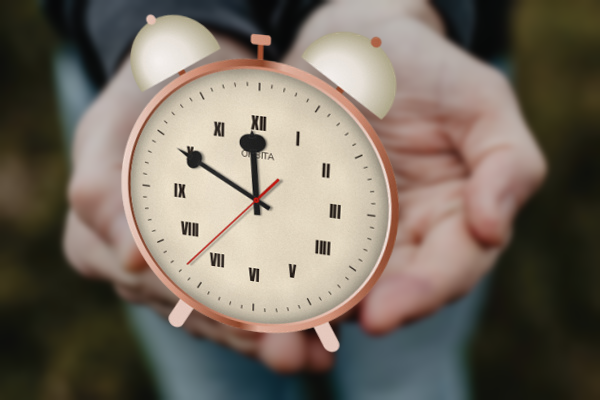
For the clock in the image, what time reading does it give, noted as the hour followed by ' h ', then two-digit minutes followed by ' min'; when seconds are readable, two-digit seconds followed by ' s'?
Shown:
11 h 49 min 37 s
